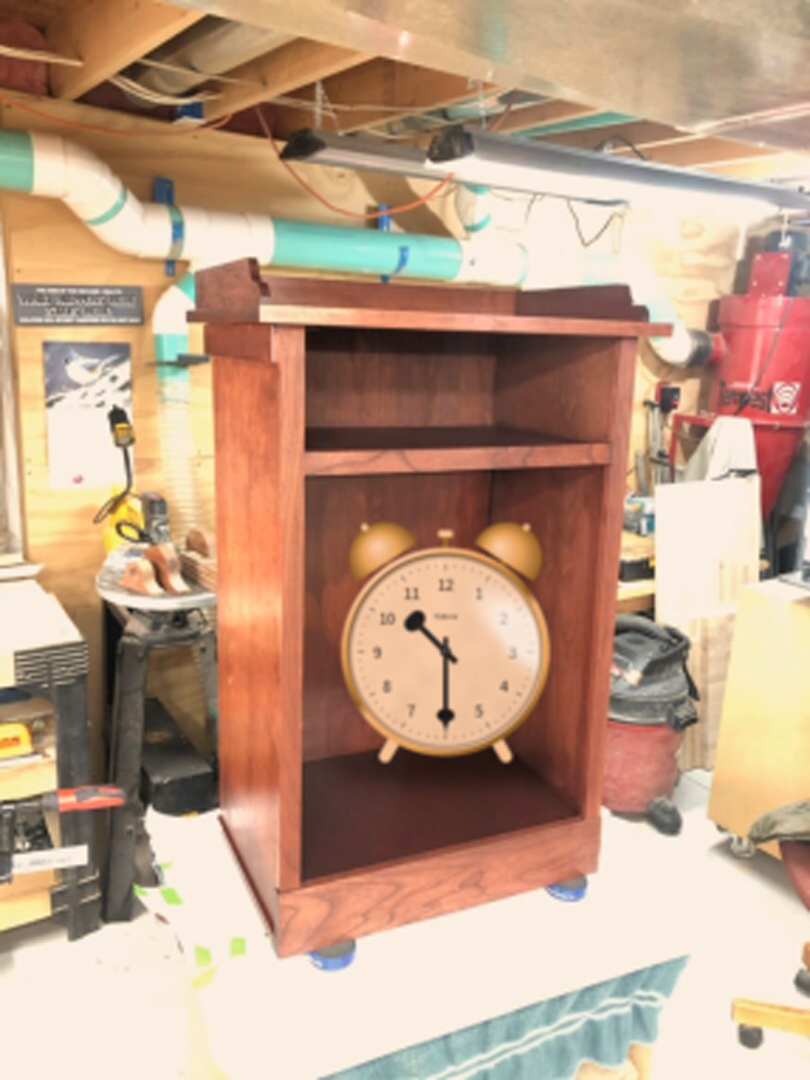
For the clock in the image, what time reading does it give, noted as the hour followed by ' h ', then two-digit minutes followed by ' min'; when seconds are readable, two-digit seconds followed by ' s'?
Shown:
10 h 30 min
